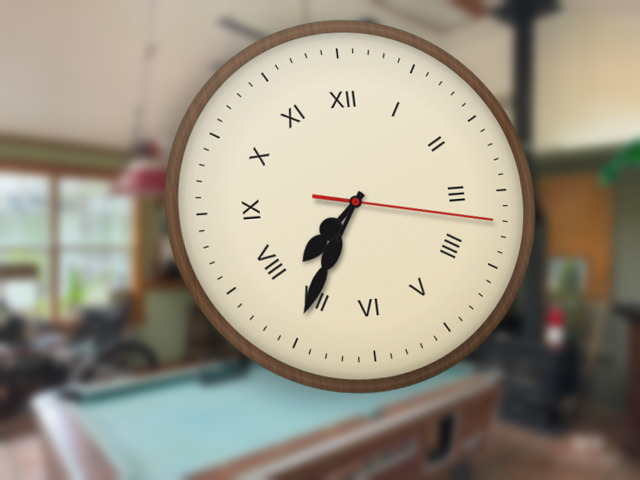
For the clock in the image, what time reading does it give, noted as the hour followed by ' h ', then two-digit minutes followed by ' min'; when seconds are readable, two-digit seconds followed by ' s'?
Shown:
7 h 35 min 17 s
